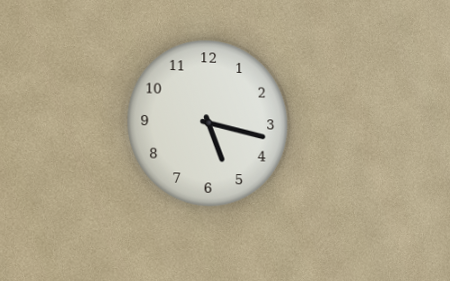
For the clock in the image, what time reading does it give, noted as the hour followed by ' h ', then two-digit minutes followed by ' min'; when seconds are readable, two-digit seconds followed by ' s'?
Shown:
5 h 17 min
